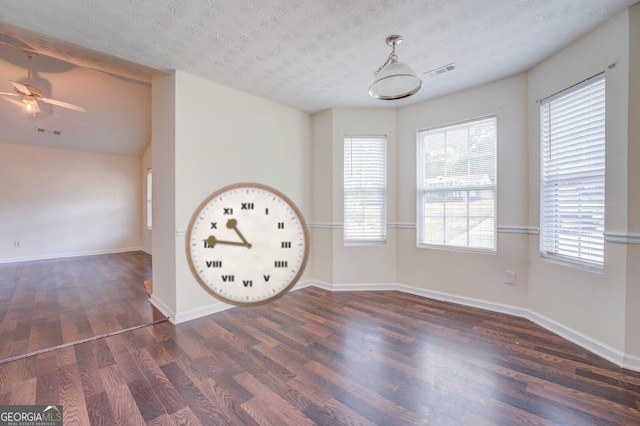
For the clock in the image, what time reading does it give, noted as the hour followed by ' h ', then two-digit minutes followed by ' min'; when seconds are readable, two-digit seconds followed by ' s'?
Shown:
10 h 46 min
